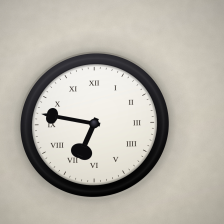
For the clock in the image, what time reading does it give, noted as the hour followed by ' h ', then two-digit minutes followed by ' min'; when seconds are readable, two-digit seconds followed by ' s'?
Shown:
6 h 47 min
